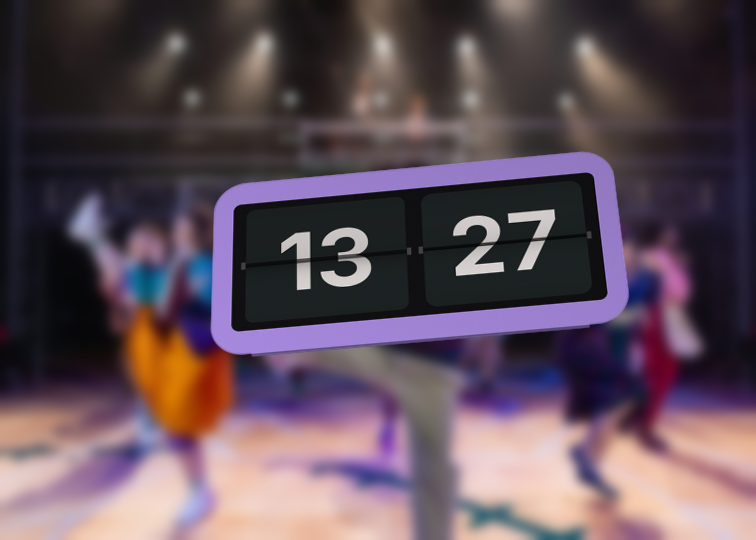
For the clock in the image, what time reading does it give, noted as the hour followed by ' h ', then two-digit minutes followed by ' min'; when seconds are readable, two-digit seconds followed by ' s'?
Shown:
13 h 27 min
